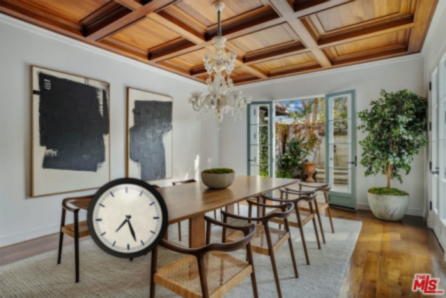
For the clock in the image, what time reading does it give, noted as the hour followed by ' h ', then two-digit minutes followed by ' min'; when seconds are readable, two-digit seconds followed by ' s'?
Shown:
7 h 27 min
